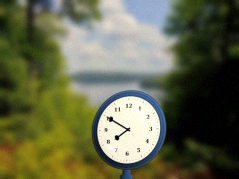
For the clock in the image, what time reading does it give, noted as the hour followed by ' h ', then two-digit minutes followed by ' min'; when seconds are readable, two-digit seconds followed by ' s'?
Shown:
7 h 50 min
